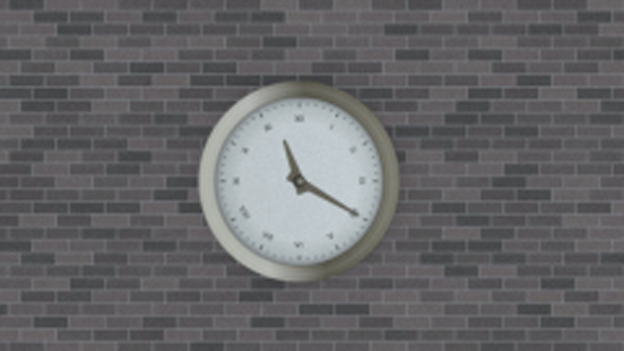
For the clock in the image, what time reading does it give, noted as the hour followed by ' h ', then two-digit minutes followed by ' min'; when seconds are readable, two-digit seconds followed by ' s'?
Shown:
11 h 20 min
